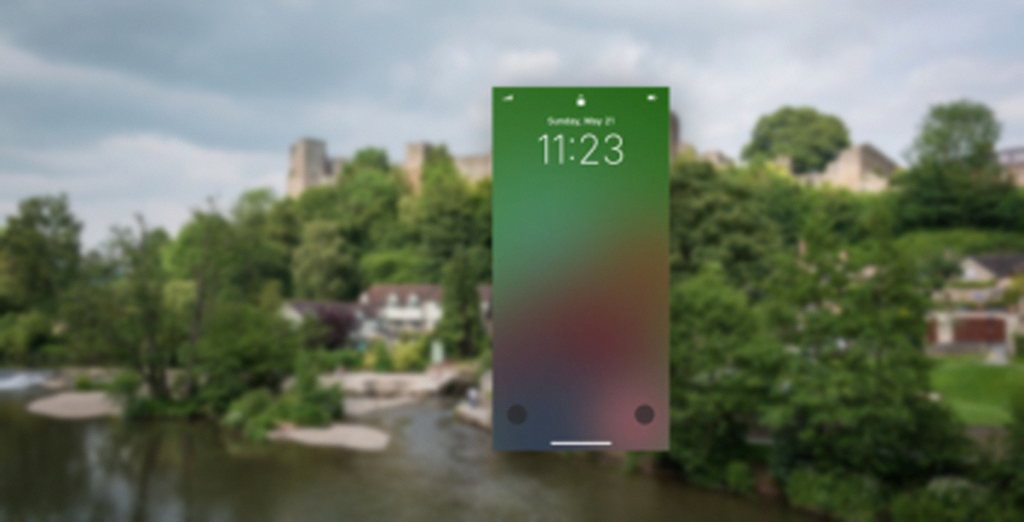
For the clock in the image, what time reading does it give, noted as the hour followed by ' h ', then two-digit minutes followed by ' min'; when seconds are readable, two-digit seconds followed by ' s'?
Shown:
11 h 23 min
